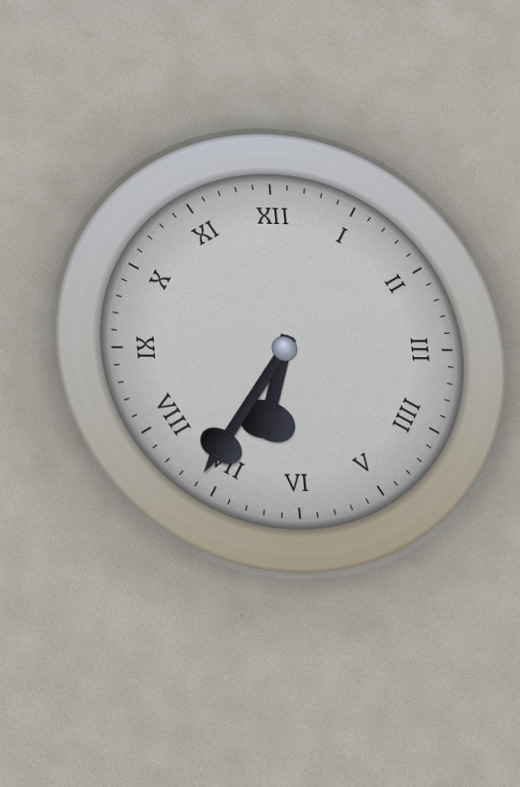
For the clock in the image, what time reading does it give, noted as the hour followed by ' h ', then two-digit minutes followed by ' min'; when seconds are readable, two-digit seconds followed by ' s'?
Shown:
6 h 36 min
